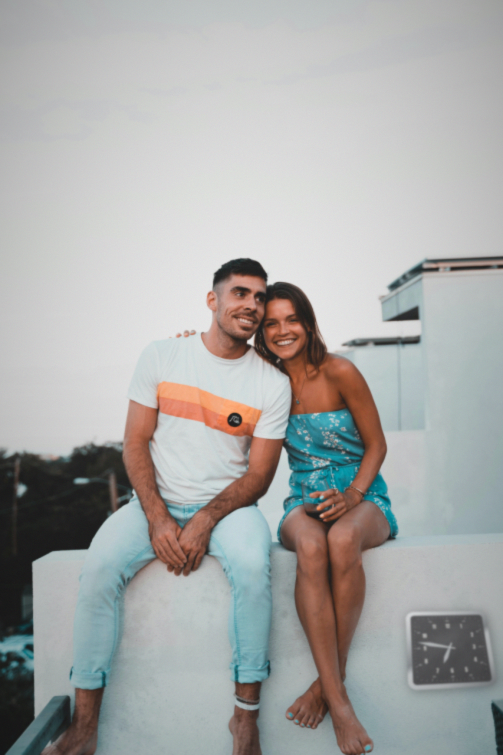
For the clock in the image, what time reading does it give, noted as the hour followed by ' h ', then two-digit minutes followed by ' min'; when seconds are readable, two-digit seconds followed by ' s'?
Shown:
6 h 47 min
